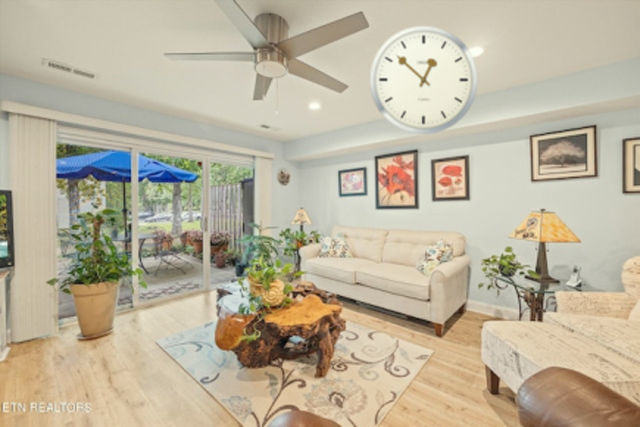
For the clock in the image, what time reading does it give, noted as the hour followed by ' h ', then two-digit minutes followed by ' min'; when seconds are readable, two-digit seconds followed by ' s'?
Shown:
12 h 52 min
